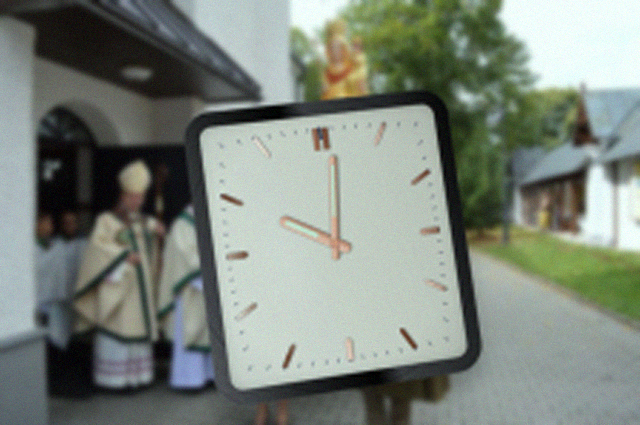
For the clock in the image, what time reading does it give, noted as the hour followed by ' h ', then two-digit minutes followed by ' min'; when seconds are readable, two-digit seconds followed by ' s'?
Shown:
10 h 01 min
